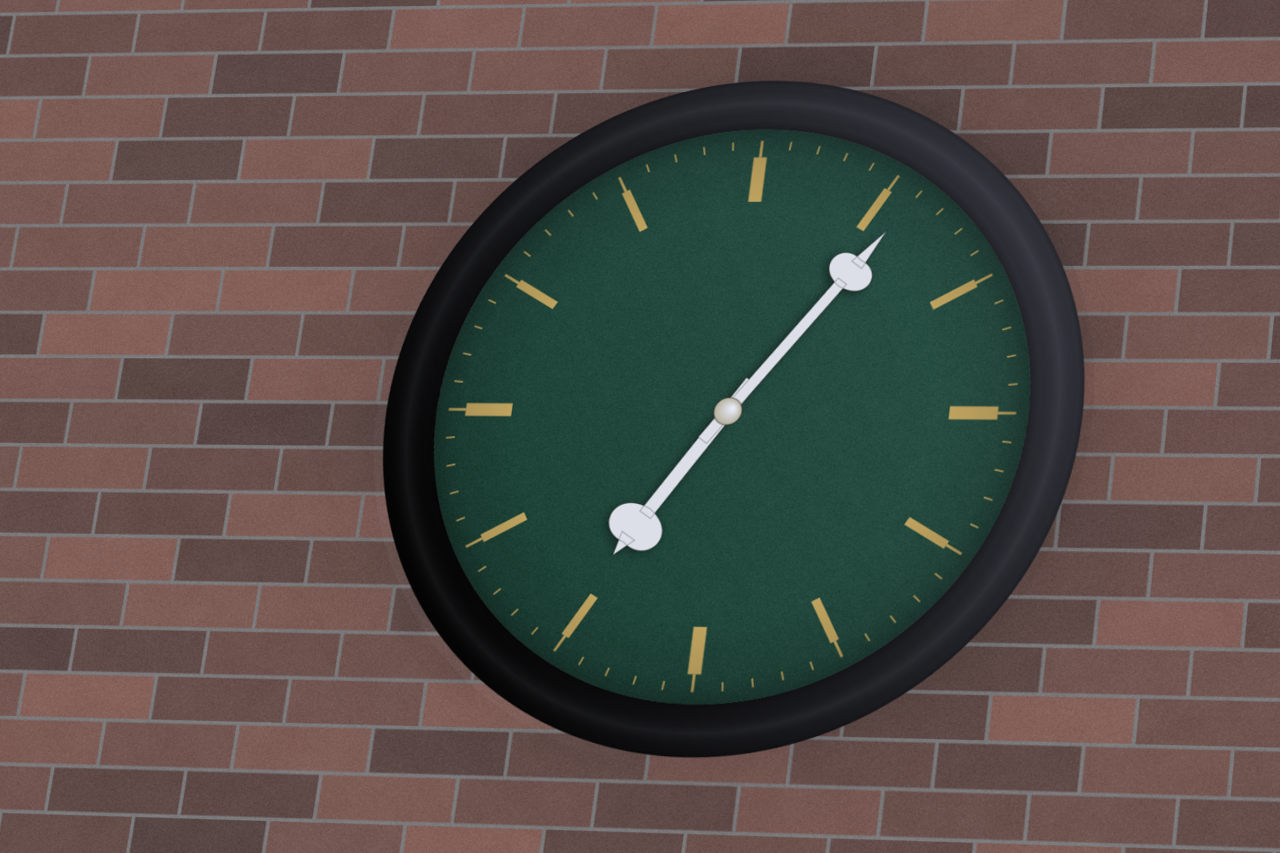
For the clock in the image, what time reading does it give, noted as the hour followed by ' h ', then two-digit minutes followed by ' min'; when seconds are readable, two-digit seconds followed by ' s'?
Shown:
7 h 06 min
